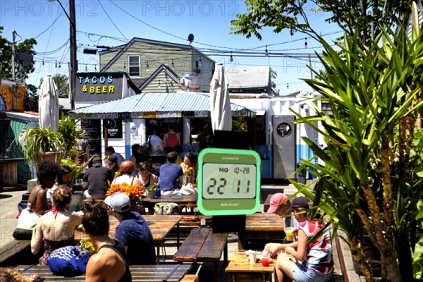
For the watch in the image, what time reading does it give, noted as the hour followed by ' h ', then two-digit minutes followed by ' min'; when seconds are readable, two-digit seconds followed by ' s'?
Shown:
22 h 11 min
